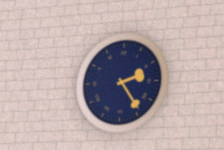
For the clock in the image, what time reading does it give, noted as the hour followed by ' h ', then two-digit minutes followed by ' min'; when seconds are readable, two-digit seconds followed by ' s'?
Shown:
2 h 24 min
